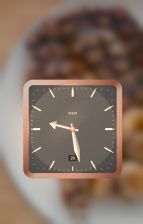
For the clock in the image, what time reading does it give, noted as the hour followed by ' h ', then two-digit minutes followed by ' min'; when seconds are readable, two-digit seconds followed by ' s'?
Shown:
9 h 28 min
